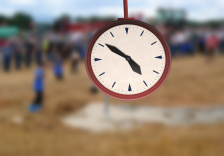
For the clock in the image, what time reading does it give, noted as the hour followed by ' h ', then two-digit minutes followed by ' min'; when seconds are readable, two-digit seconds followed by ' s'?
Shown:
4 h 51 min
